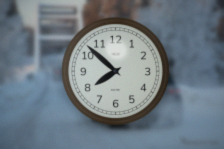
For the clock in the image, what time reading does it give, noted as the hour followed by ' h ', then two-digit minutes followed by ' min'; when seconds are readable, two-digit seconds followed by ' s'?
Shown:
7 h 52 min
